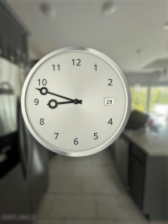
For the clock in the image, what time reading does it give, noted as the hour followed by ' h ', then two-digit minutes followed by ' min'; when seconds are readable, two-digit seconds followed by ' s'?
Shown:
8 h 48 min
